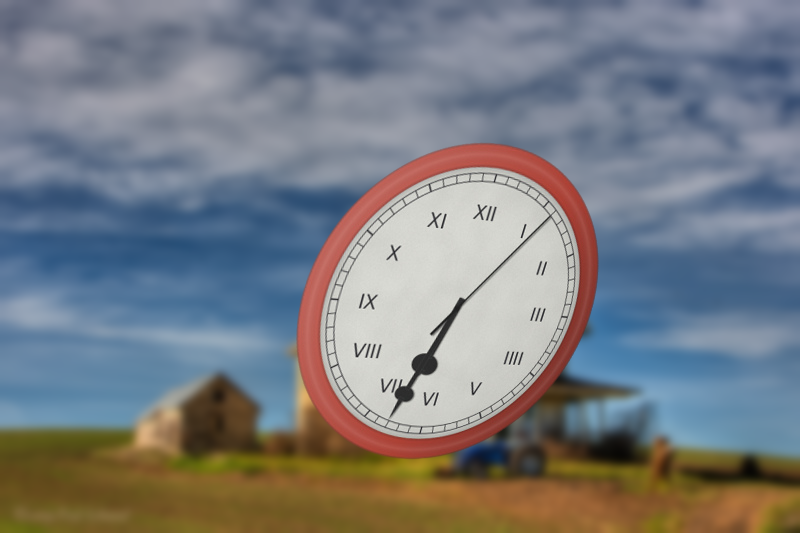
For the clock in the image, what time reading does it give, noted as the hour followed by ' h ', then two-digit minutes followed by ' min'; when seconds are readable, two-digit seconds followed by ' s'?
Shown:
6 h 33 min 06 s
